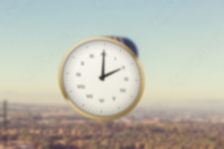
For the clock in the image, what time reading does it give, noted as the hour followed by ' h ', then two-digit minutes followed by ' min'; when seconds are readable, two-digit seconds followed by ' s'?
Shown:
2 h 00 min
